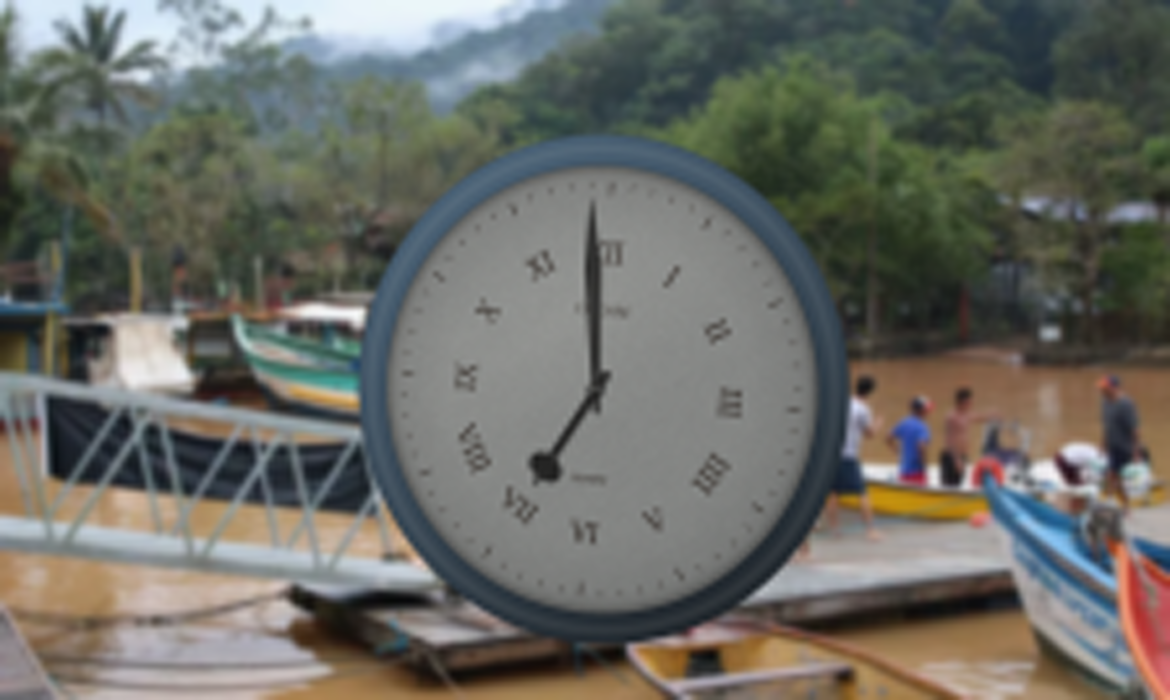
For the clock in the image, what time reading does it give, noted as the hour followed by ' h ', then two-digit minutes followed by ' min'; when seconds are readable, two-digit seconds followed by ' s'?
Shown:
6 h 59 min
